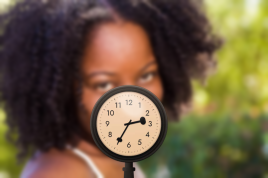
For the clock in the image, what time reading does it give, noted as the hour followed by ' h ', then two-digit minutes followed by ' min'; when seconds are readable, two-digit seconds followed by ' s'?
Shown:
2 h 35 min
